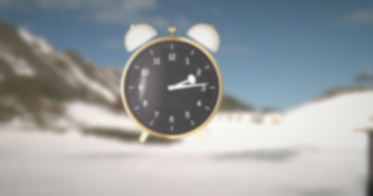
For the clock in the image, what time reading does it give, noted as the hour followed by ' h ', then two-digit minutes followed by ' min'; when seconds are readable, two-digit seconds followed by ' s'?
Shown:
2 h 14 min
